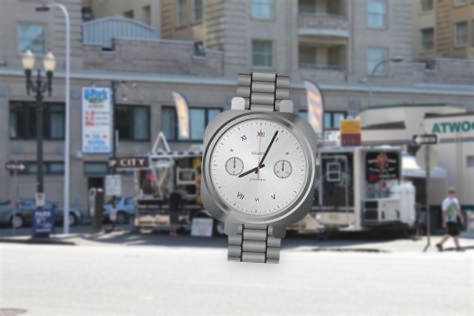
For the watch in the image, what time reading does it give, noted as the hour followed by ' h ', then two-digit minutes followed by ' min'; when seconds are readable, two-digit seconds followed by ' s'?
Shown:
8 h 04 min
